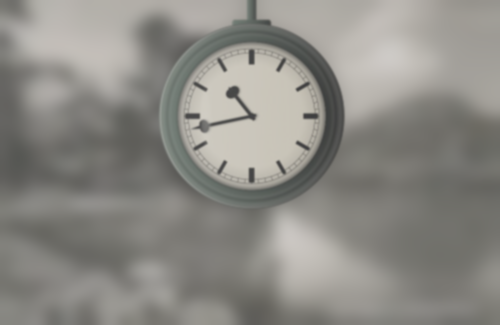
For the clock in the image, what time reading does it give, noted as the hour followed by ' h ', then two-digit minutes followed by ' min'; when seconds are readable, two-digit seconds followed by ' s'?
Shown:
10 h 43 min
